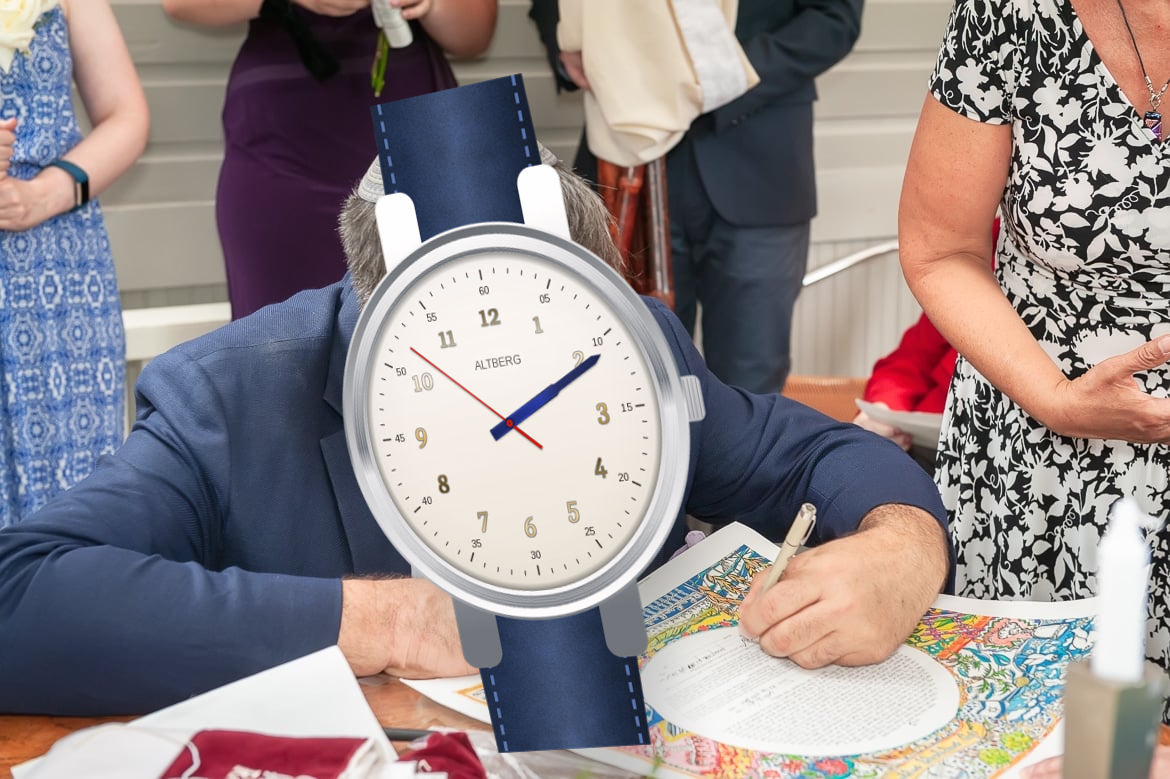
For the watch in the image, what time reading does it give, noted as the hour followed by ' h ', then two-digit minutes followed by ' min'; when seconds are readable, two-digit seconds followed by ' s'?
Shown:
2 h 10 min 52 s
